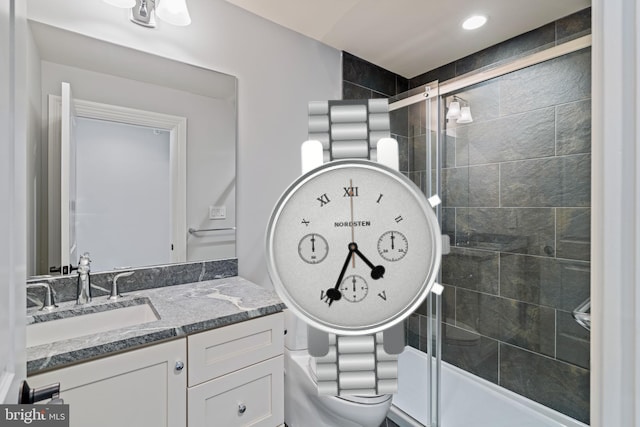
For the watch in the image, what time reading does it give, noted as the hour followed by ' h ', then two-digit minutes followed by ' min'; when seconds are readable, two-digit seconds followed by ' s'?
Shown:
4 h 34 min
